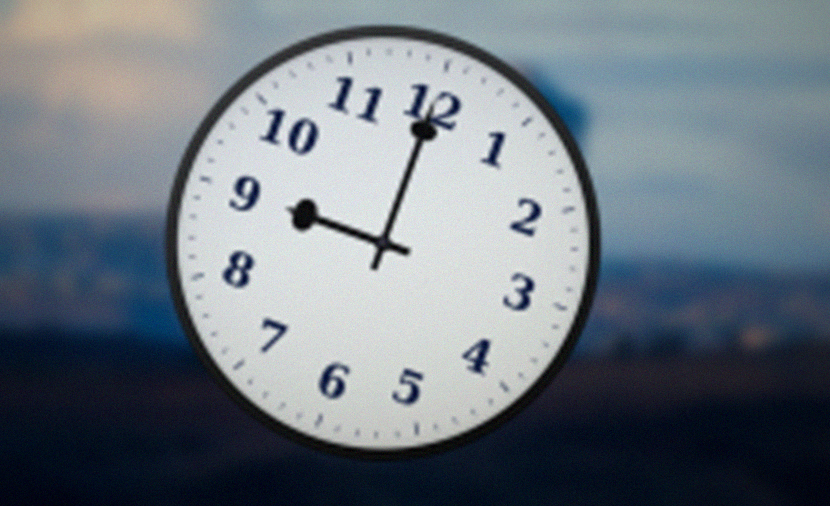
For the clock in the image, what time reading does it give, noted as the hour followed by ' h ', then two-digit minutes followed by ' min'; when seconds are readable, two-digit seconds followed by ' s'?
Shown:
9 h 00 min
